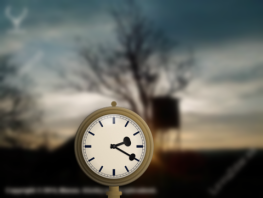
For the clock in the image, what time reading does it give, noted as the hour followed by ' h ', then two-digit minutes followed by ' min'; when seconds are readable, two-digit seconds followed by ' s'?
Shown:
2 h 20 min
